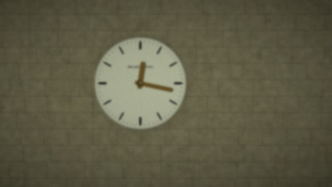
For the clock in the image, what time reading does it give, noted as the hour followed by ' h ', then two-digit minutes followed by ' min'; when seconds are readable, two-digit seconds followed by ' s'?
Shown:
12 h 17 min
